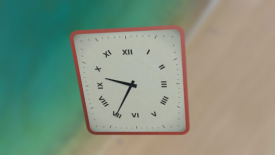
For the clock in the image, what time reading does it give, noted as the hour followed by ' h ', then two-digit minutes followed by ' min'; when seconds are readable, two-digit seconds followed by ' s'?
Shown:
9 h 35 min
